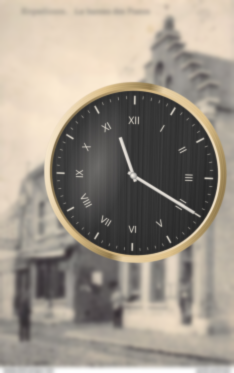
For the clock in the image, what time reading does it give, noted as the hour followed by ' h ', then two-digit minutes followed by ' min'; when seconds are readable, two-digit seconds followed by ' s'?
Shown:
11 h 20 min
